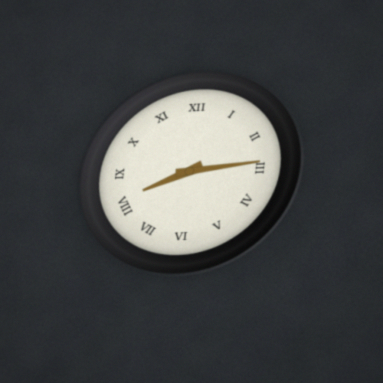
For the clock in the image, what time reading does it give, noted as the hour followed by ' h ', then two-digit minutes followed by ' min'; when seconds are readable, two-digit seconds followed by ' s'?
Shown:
8 h 14 min
